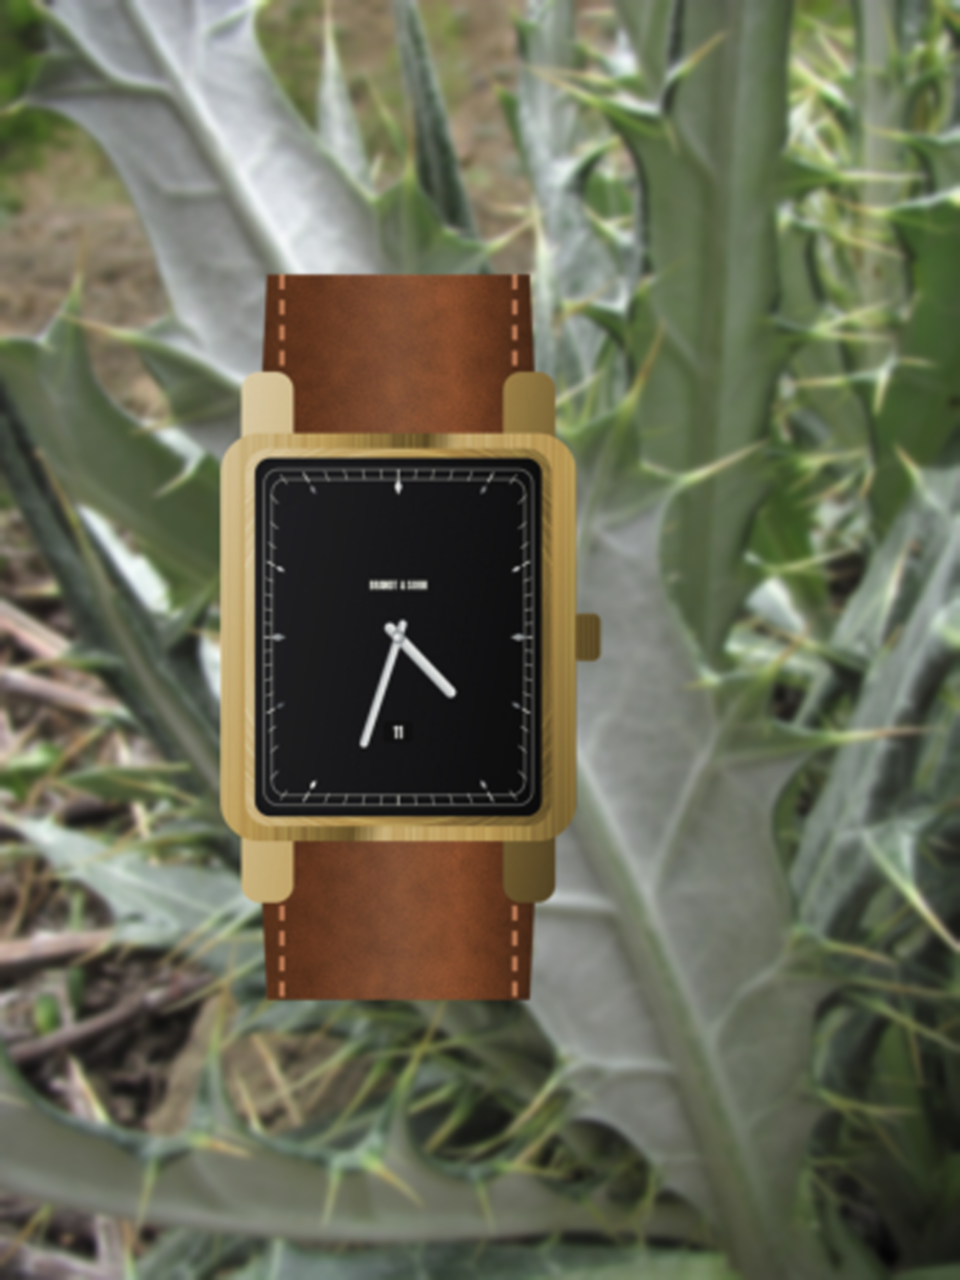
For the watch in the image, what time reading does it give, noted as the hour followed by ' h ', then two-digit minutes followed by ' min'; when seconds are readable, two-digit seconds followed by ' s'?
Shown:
4 h 33 min
